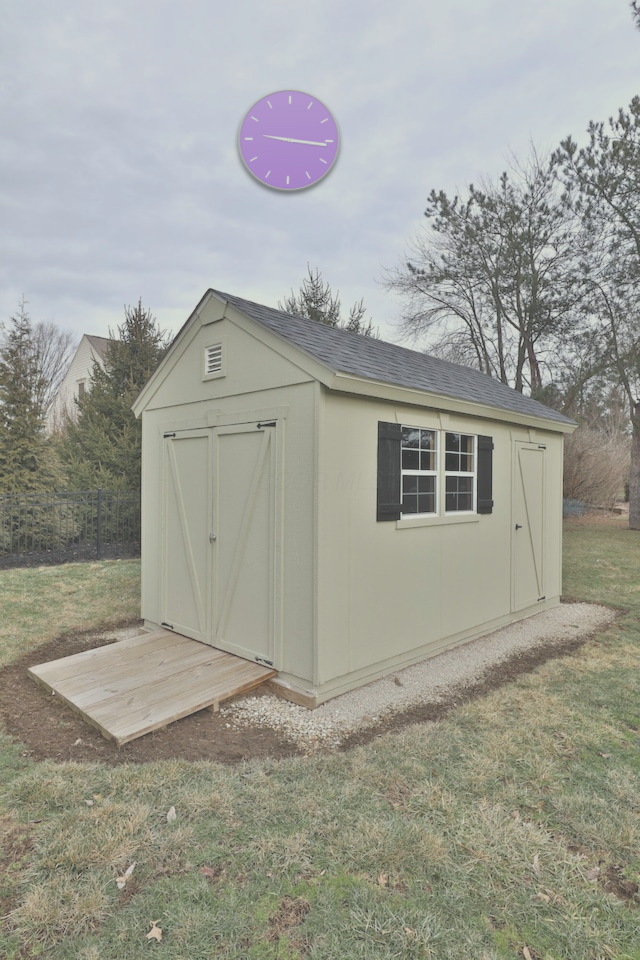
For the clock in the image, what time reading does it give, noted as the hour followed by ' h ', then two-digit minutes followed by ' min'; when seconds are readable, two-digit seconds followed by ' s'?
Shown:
9 h 16 min
